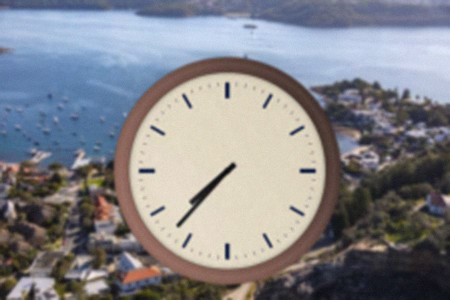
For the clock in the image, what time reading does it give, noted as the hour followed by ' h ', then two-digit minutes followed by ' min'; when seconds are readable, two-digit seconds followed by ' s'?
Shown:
7 h 37 min
